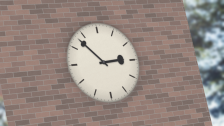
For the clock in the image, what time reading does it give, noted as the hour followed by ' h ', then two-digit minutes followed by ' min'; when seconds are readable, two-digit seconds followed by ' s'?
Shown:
2 h 53 min
